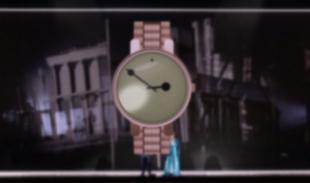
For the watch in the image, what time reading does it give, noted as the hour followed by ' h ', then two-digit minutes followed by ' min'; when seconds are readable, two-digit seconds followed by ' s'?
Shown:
2 h 51 min
